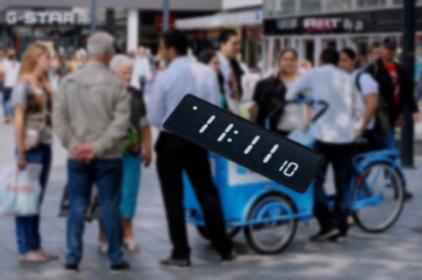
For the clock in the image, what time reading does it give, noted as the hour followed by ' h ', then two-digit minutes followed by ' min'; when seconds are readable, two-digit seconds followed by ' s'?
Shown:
11 h 11 min 10 s
